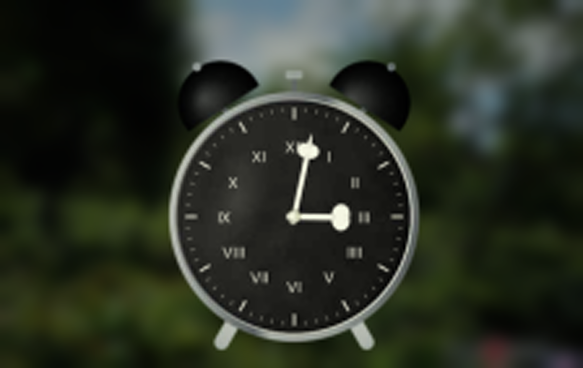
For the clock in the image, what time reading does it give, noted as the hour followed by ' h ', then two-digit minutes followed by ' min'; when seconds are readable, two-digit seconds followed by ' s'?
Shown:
3 h 02 min
